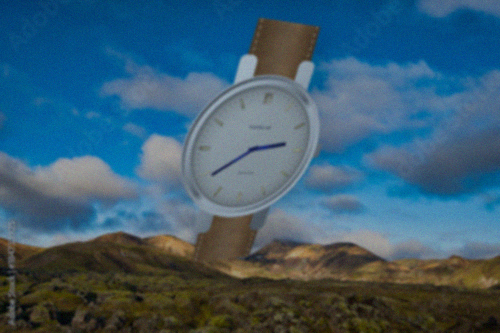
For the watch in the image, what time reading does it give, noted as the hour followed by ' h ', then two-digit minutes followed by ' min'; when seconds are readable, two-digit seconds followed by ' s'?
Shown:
2 h 39 min
